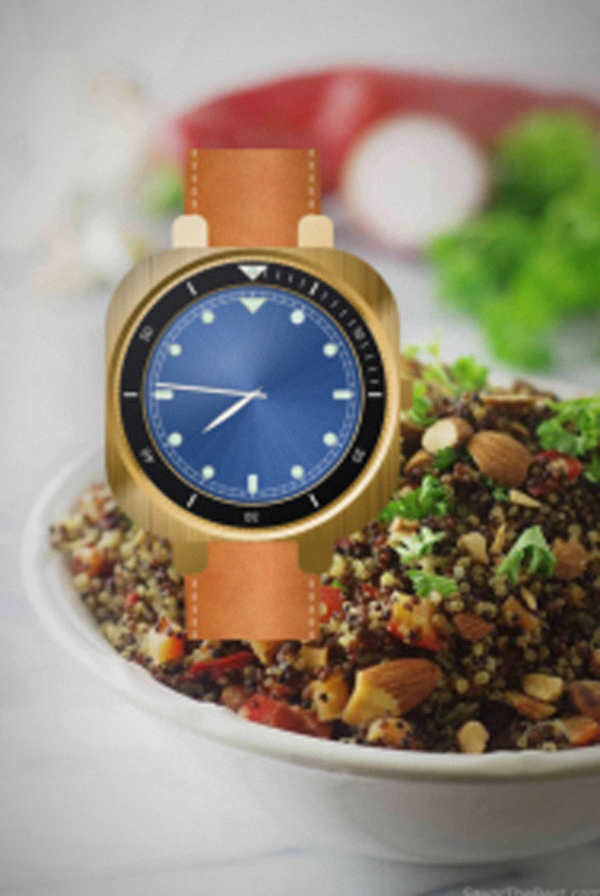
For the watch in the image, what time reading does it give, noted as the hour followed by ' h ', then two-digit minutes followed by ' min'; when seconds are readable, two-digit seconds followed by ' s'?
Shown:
7 h 46 min
